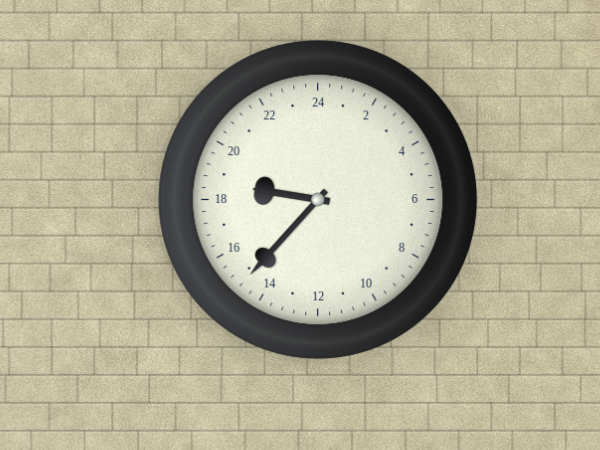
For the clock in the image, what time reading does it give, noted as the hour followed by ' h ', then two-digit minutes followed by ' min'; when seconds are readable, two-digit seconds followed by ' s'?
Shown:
18 h 37 min
